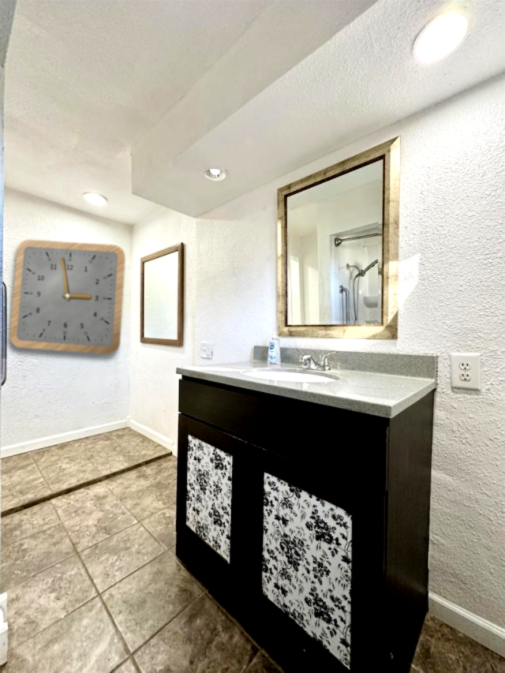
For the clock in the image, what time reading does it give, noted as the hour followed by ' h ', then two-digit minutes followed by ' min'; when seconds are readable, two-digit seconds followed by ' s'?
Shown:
2 h 58 min
